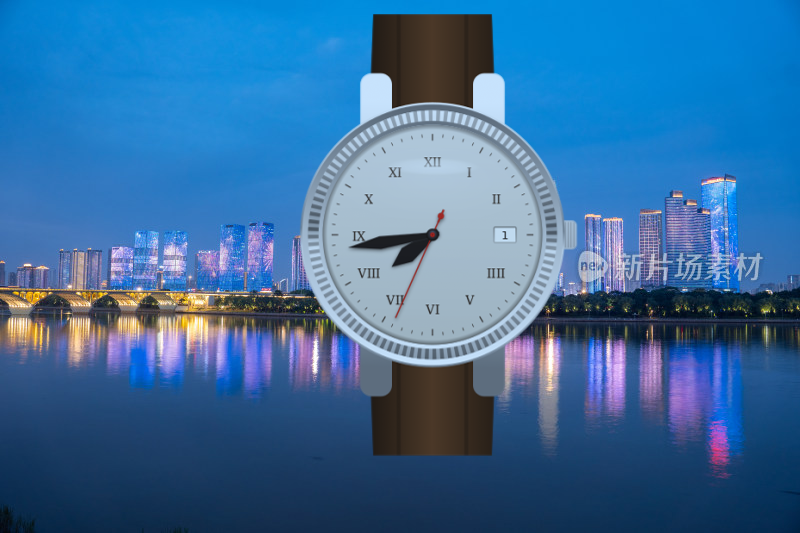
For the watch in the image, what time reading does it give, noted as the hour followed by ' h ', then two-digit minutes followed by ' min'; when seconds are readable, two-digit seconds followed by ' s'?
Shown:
7 h 43 min 34 s
